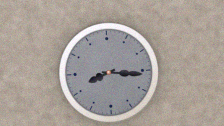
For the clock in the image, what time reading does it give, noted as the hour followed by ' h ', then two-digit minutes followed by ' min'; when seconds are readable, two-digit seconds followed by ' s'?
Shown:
8 h 16 min
